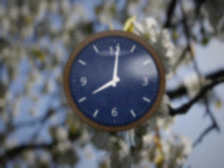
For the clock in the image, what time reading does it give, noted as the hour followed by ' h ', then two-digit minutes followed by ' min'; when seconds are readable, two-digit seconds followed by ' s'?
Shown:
8 h 01 min
